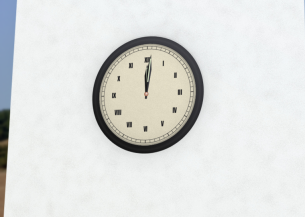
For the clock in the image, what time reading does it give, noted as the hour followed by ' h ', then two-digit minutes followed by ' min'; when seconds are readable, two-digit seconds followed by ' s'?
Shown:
12 h 01 min
